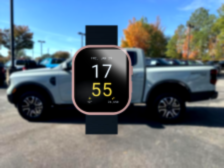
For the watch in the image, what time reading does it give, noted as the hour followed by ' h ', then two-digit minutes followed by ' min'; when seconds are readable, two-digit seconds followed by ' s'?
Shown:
17 h 55 min
